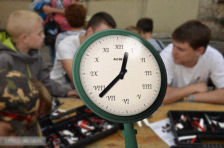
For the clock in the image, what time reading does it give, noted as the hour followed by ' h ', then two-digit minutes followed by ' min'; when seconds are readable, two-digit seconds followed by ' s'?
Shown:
12 h 38 min
